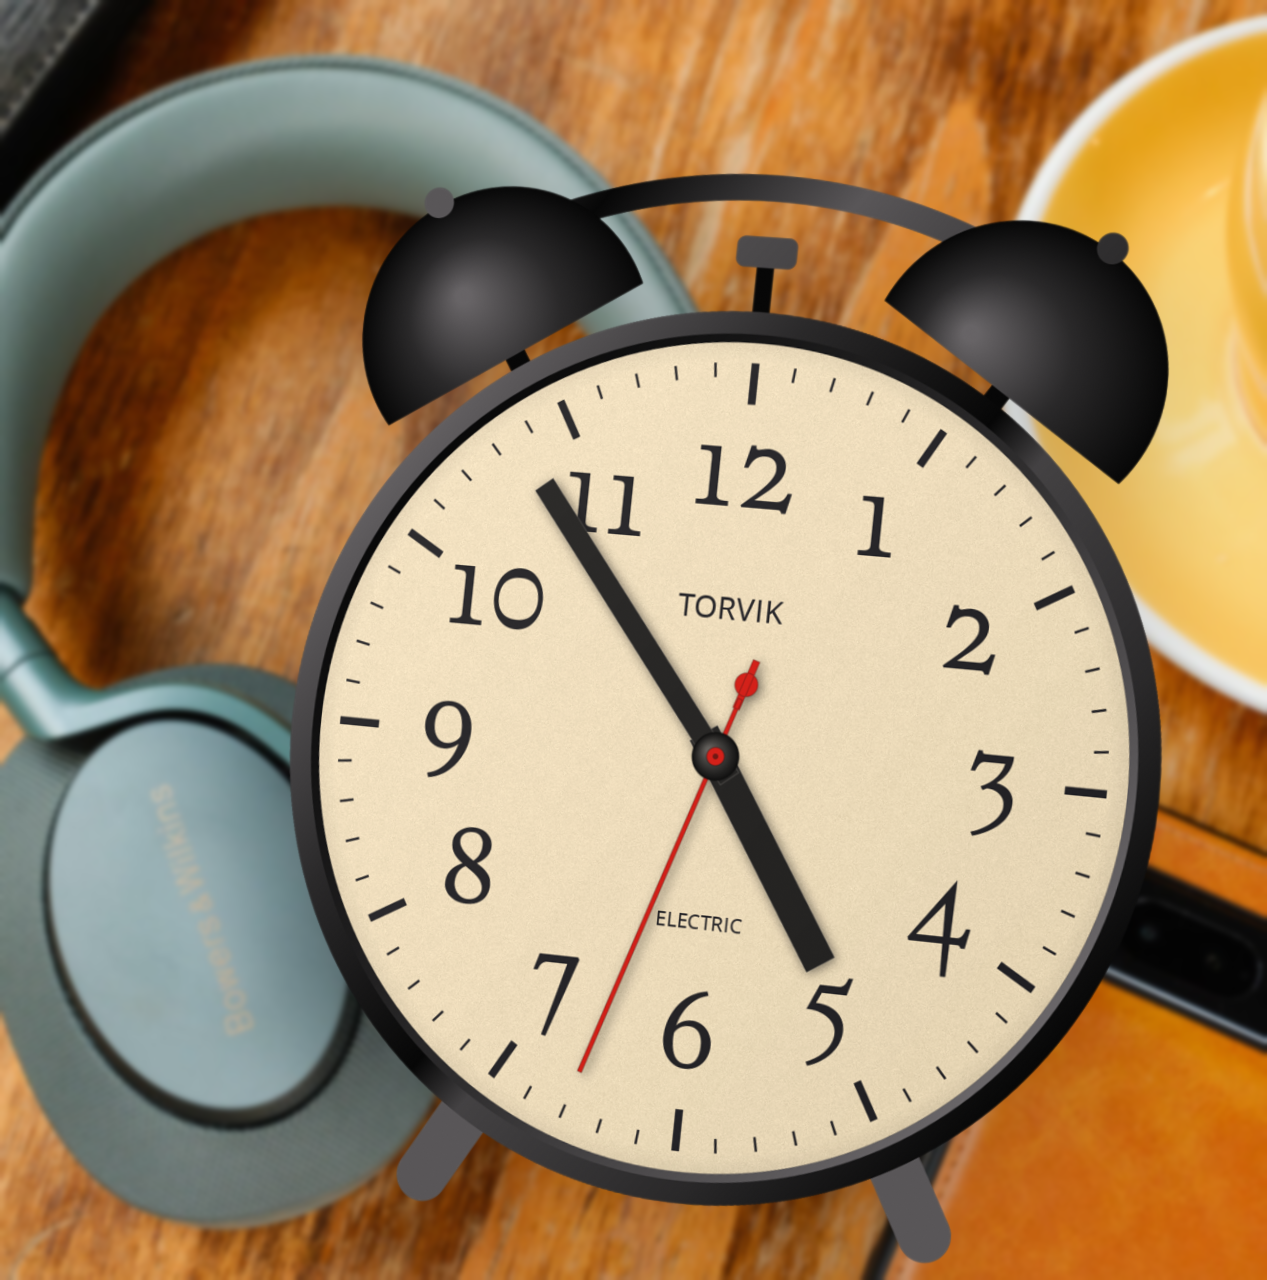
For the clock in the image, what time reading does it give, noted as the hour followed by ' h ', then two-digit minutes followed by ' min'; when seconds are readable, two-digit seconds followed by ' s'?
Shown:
4 h 53 min 33 s
